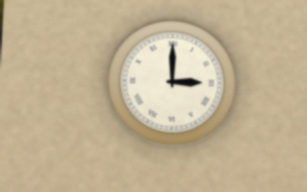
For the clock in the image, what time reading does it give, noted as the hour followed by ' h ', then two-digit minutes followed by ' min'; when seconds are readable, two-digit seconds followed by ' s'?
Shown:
3 h 00 min
